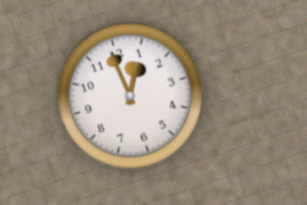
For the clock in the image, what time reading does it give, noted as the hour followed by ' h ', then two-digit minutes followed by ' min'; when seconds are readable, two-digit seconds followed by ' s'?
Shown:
12 h 59 min
